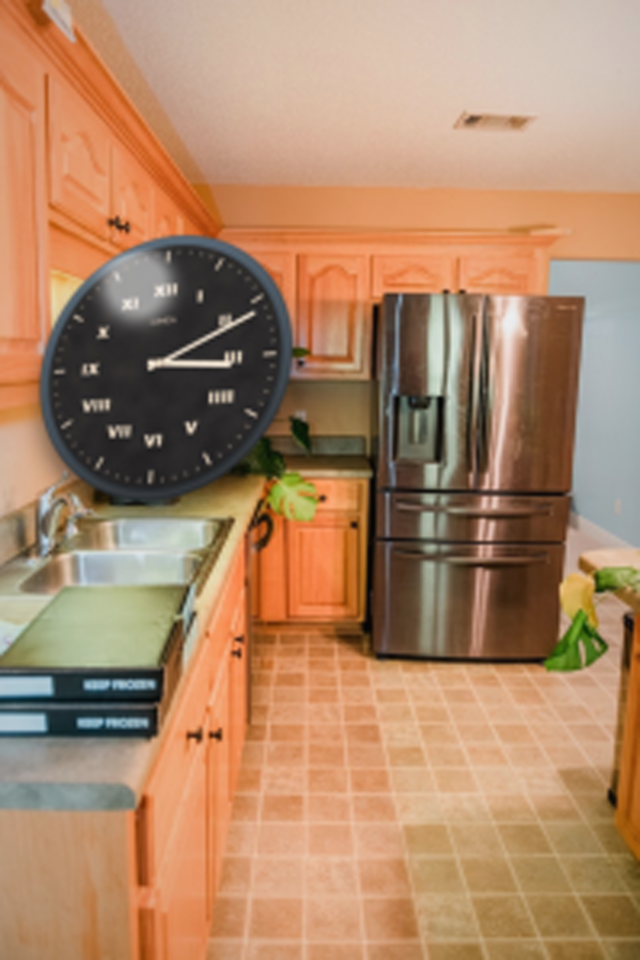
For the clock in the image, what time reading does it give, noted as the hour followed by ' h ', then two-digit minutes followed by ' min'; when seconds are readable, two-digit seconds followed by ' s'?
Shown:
3 h 11 min
